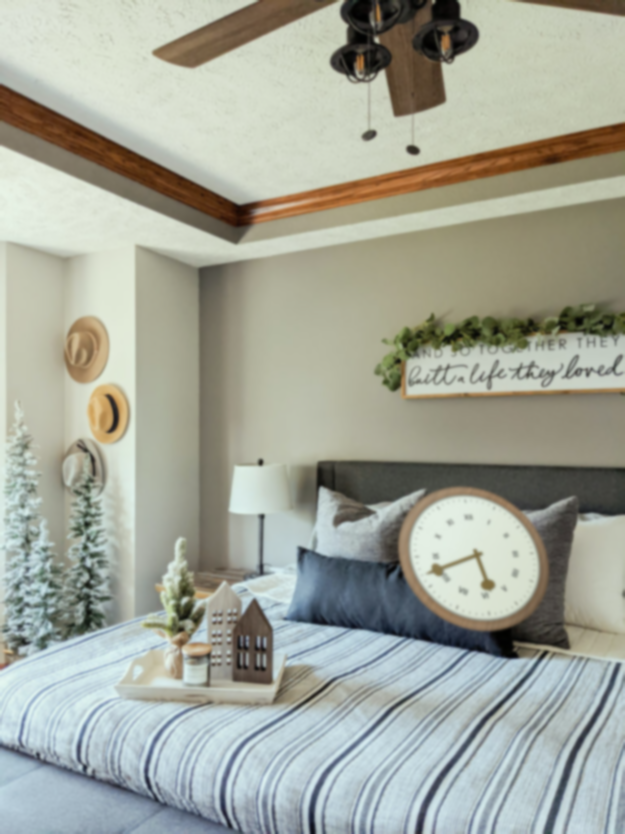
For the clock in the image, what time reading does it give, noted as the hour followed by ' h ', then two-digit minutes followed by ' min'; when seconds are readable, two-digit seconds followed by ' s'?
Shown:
5 h 42 min
